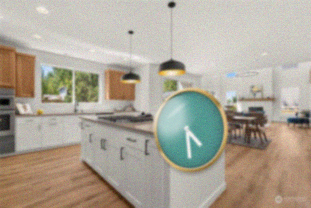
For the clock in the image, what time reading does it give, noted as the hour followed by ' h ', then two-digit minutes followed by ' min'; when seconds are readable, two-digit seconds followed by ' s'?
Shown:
4 h 29 min
